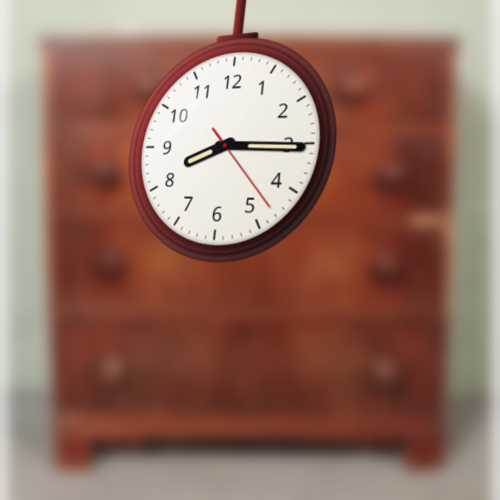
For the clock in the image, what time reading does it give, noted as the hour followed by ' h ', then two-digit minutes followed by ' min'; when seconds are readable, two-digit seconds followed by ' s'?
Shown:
8 h 15 min 23 s
